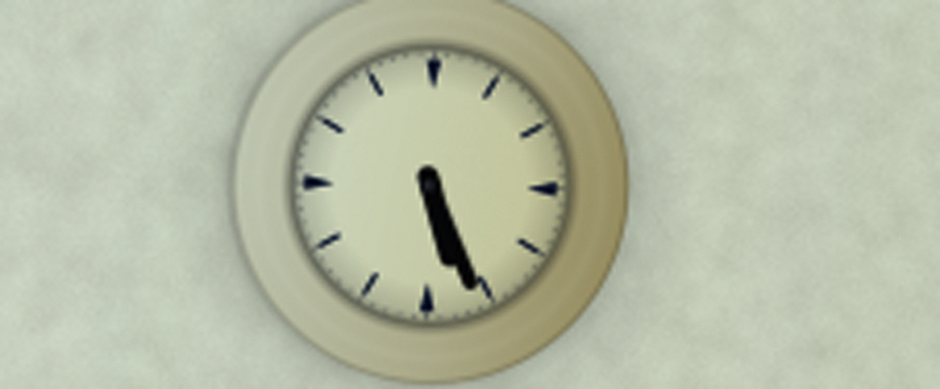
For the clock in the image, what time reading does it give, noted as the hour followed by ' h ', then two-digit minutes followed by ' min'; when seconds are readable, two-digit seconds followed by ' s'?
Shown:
5 h 26 min
